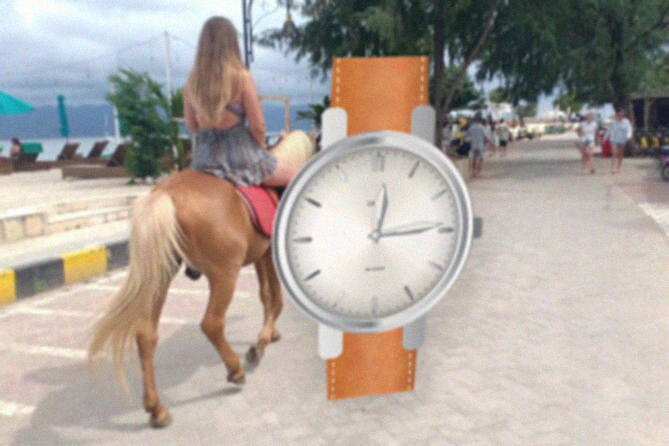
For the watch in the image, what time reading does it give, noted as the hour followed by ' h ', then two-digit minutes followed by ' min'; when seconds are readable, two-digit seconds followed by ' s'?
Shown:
12 h 14 min
